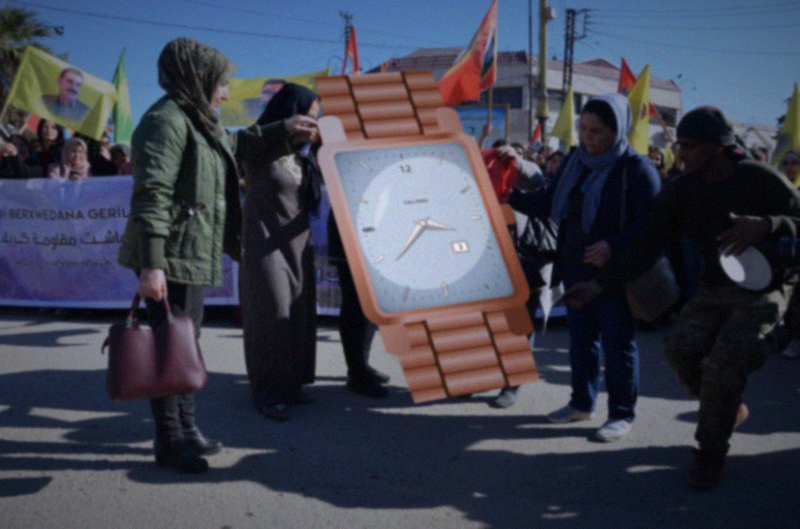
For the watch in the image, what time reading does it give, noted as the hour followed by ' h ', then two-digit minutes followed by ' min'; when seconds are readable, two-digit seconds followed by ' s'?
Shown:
3 h 38 min
